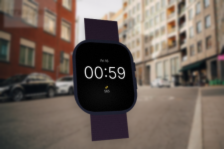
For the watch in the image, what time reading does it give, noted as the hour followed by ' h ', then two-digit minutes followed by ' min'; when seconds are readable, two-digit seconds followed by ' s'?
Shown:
0 h 59 min
